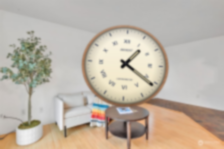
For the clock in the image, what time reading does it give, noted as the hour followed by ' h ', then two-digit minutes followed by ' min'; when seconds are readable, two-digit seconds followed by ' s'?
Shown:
1 h 21 min
